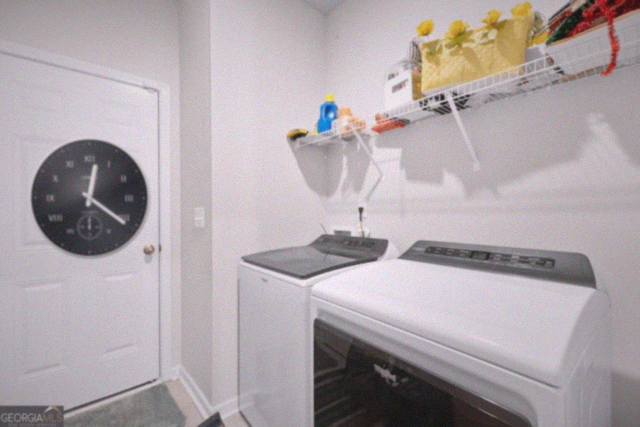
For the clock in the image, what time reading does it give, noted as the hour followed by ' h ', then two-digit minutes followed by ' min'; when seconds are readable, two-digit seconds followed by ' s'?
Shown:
12 h 21 min
